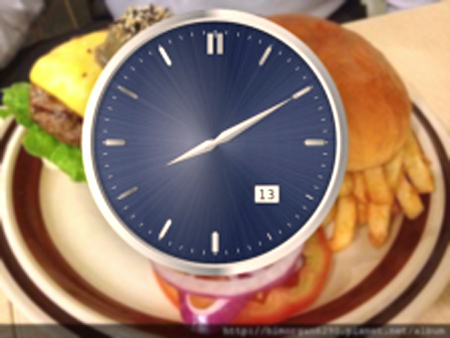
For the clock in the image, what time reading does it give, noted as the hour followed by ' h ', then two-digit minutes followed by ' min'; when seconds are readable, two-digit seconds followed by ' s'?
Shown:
8 h 10 min
